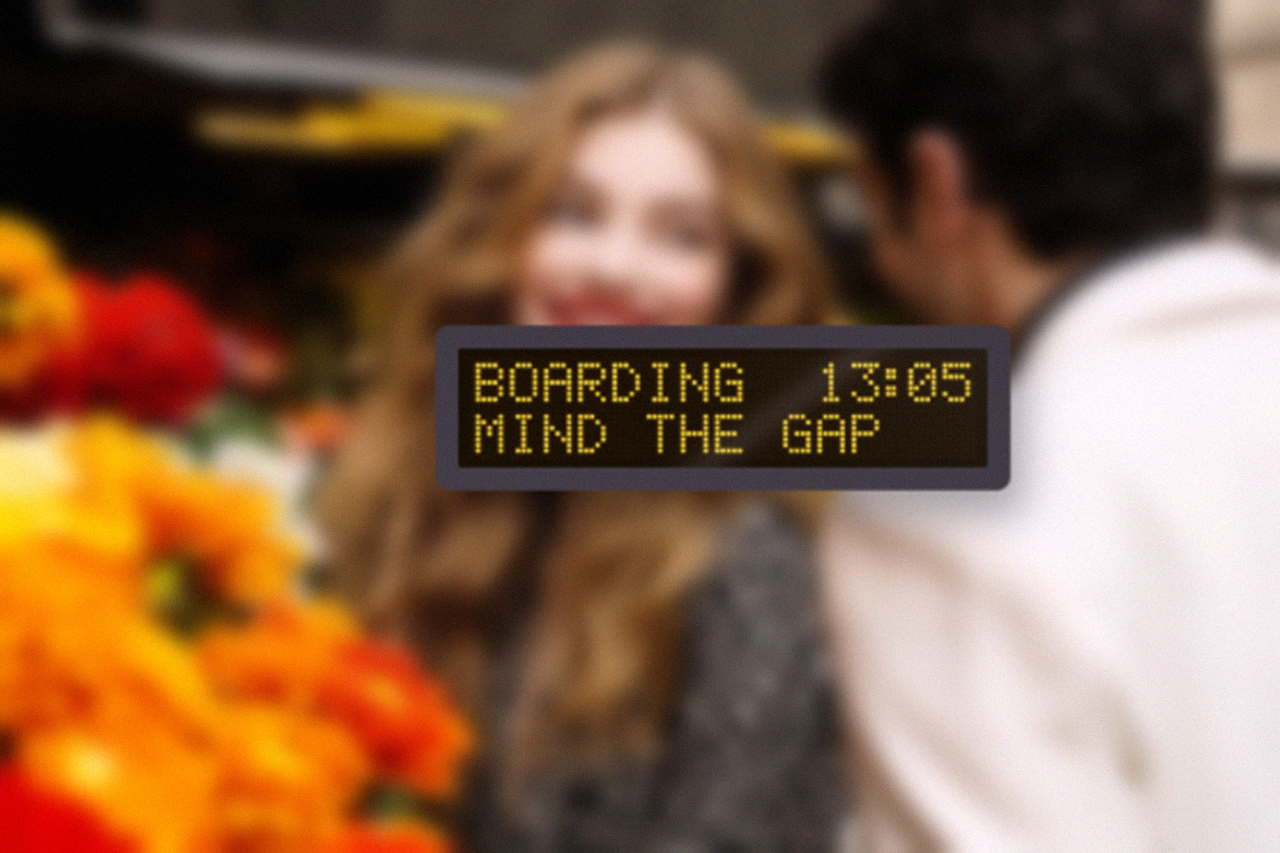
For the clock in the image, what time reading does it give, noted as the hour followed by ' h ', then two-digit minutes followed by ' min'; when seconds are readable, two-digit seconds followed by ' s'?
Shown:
13 h 05 min
